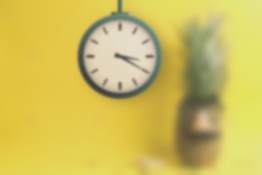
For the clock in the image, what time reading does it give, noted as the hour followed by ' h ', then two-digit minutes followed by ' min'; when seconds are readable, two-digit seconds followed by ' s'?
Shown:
3 h 20 min
